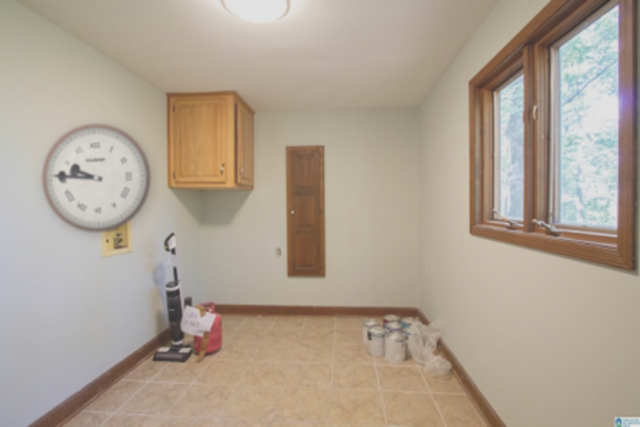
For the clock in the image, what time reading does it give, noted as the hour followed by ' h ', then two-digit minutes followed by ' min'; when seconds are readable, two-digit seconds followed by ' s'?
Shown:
9 h 46 min
